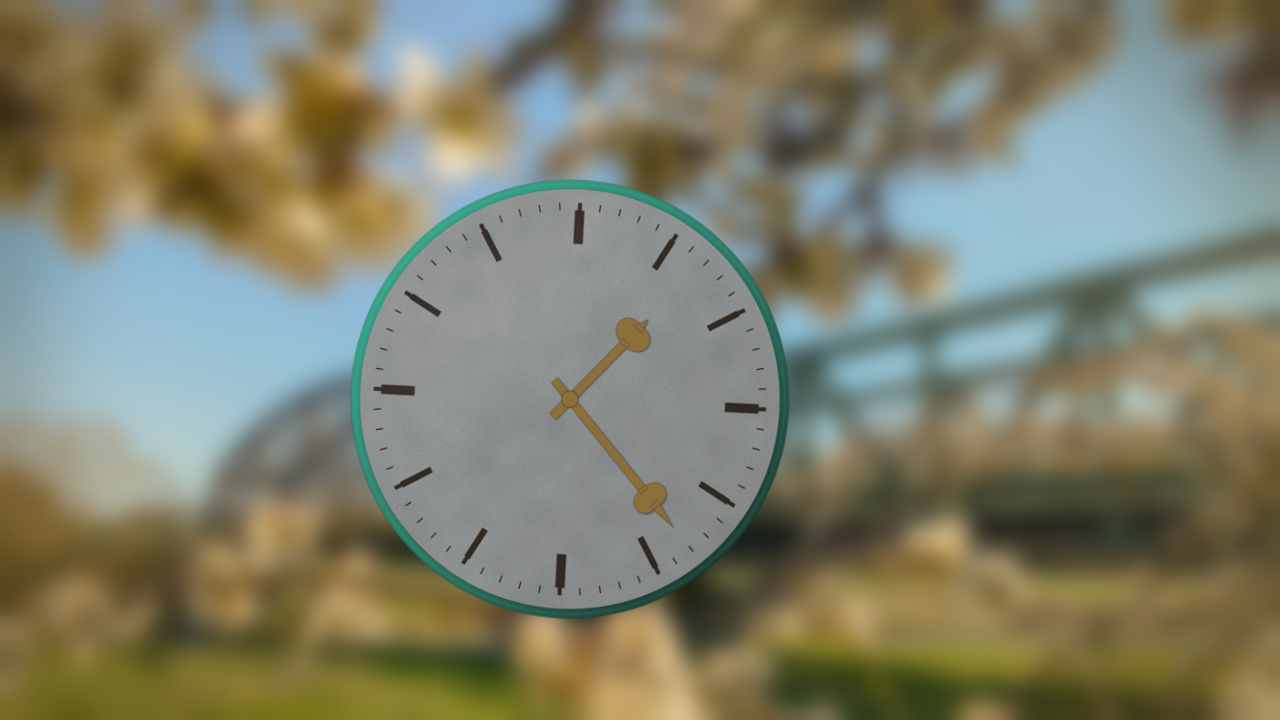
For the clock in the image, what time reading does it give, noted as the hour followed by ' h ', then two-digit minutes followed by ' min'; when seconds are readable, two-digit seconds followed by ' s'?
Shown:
1 h 23 min
